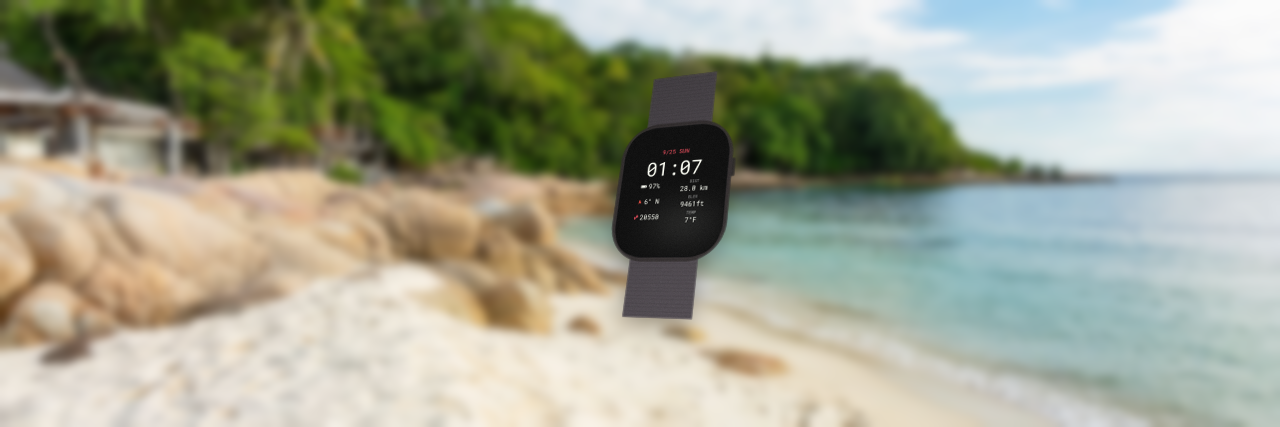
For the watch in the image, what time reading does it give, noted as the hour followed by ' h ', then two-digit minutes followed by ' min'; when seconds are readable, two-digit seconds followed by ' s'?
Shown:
1 h 07 min
